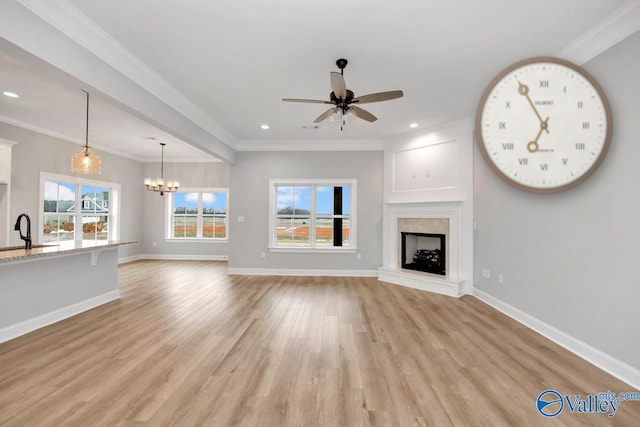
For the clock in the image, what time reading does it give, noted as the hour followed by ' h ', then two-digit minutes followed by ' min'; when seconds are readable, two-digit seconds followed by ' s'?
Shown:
6 h 55 min
